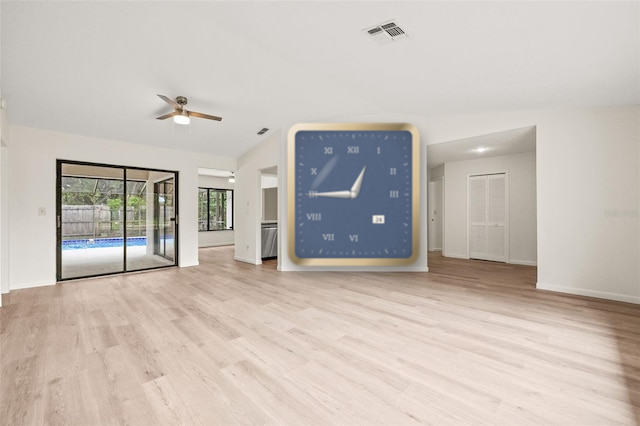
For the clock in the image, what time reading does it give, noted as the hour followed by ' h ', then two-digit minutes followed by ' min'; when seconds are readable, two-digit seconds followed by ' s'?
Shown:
12 h 45 min
